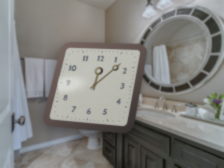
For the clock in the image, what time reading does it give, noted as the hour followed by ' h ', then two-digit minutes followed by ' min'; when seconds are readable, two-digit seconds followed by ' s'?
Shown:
12 h 07 min
